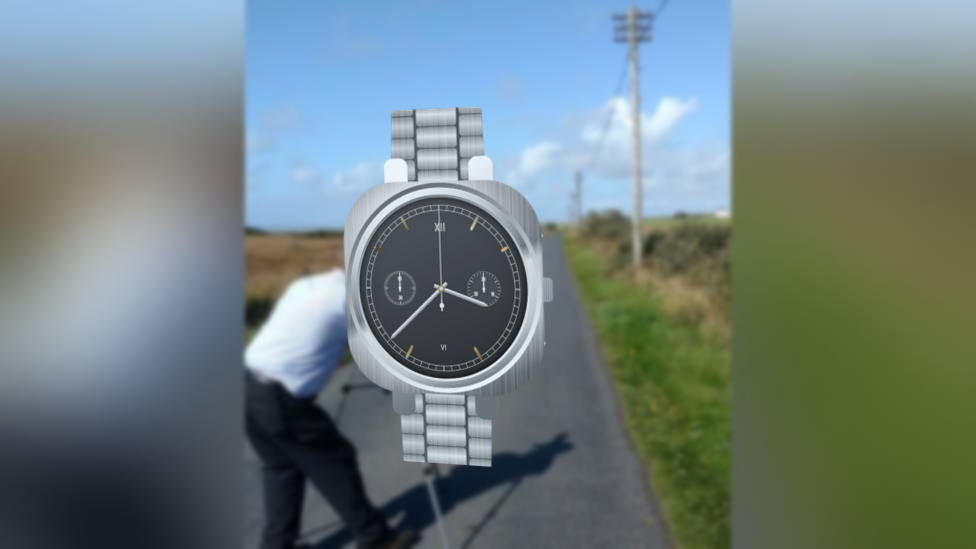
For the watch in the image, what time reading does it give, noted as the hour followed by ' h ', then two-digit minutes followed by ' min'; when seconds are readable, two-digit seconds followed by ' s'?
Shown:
3 h 38 min
